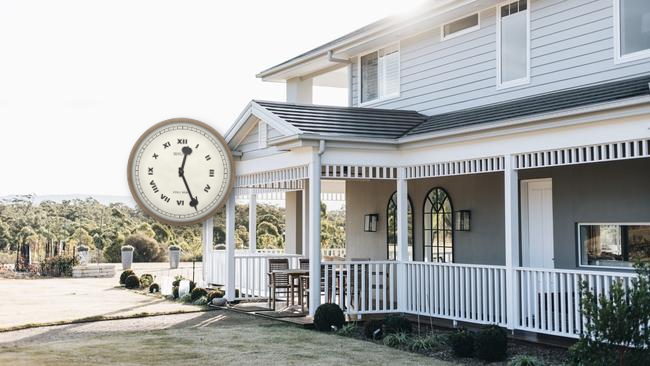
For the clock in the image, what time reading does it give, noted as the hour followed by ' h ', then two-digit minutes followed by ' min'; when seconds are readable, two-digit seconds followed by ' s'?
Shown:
12 h 26 min
